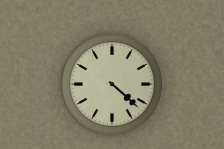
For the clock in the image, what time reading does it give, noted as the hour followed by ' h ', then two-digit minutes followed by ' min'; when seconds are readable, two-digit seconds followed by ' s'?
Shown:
4 h 22 min
